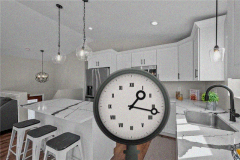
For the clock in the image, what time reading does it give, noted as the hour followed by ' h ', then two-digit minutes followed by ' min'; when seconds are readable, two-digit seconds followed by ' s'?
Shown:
1 h 17 min
